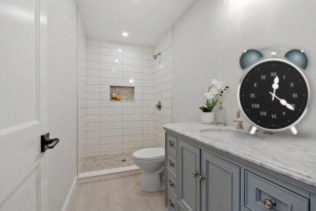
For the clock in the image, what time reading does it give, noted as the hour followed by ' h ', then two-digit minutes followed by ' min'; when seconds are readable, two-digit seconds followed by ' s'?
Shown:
12 h 21 min
